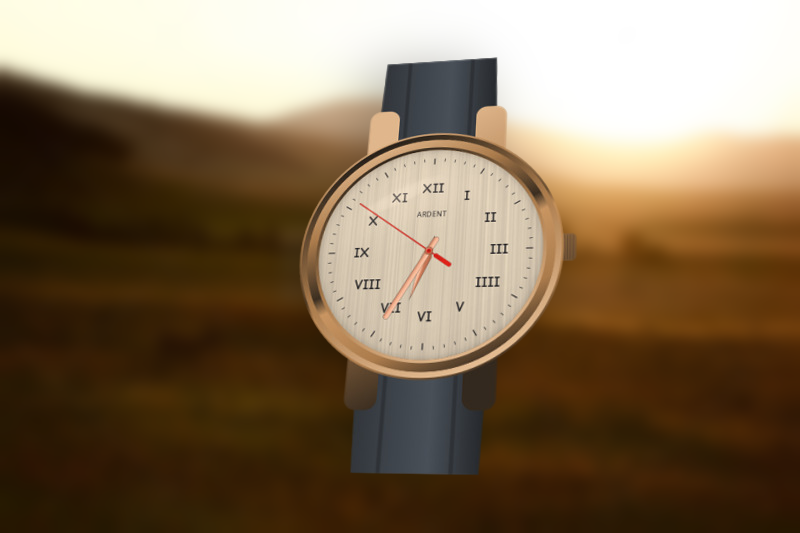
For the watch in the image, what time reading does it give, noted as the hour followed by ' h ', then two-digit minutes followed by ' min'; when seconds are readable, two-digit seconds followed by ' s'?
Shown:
6 h 34 min 51 s
